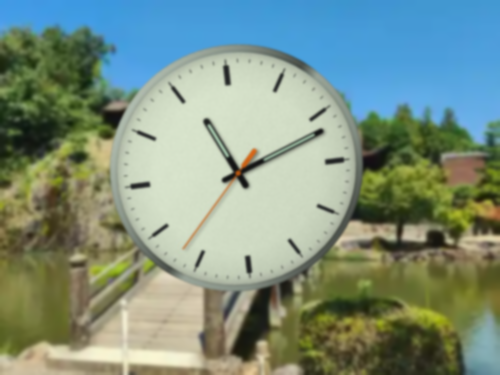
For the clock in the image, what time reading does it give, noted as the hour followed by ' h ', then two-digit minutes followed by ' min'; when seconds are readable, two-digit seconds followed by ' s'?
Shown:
11 h 11 min 37 s
